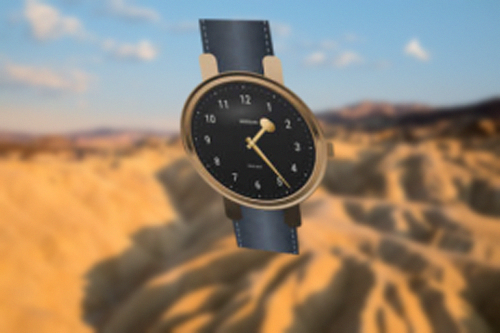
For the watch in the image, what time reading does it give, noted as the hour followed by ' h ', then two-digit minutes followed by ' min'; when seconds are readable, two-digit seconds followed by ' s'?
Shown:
1 h 24 min
